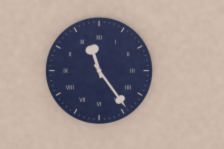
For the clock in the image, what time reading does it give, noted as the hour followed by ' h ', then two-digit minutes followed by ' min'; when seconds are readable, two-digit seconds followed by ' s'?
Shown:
11 h 24 min
